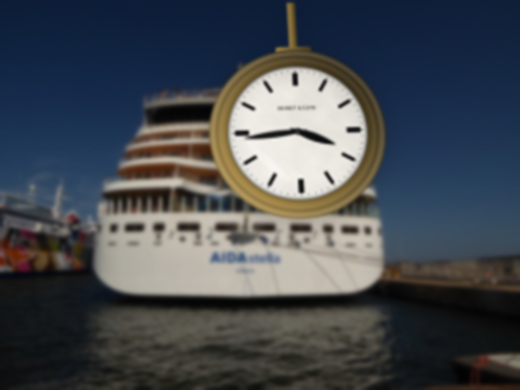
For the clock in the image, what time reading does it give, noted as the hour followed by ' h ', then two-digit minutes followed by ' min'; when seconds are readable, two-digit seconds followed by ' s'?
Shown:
3 h 44 min
